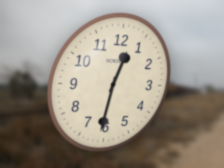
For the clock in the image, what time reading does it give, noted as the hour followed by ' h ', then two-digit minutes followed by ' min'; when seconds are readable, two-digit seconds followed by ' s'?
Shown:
12 h 31 min
